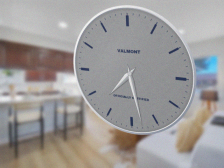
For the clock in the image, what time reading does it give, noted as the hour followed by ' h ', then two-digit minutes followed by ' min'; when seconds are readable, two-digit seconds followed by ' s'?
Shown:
7 h 28 min
